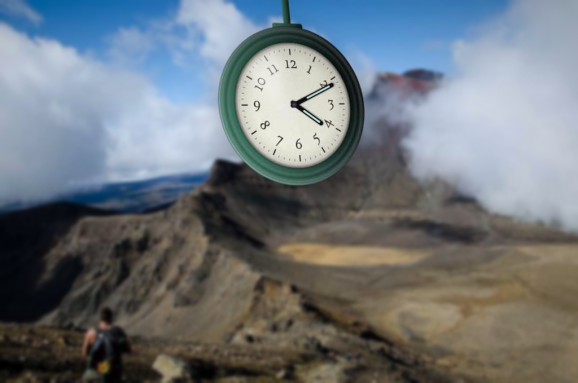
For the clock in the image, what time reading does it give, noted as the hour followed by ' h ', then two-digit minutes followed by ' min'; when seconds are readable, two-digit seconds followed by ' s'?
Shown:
4 h 11 min
